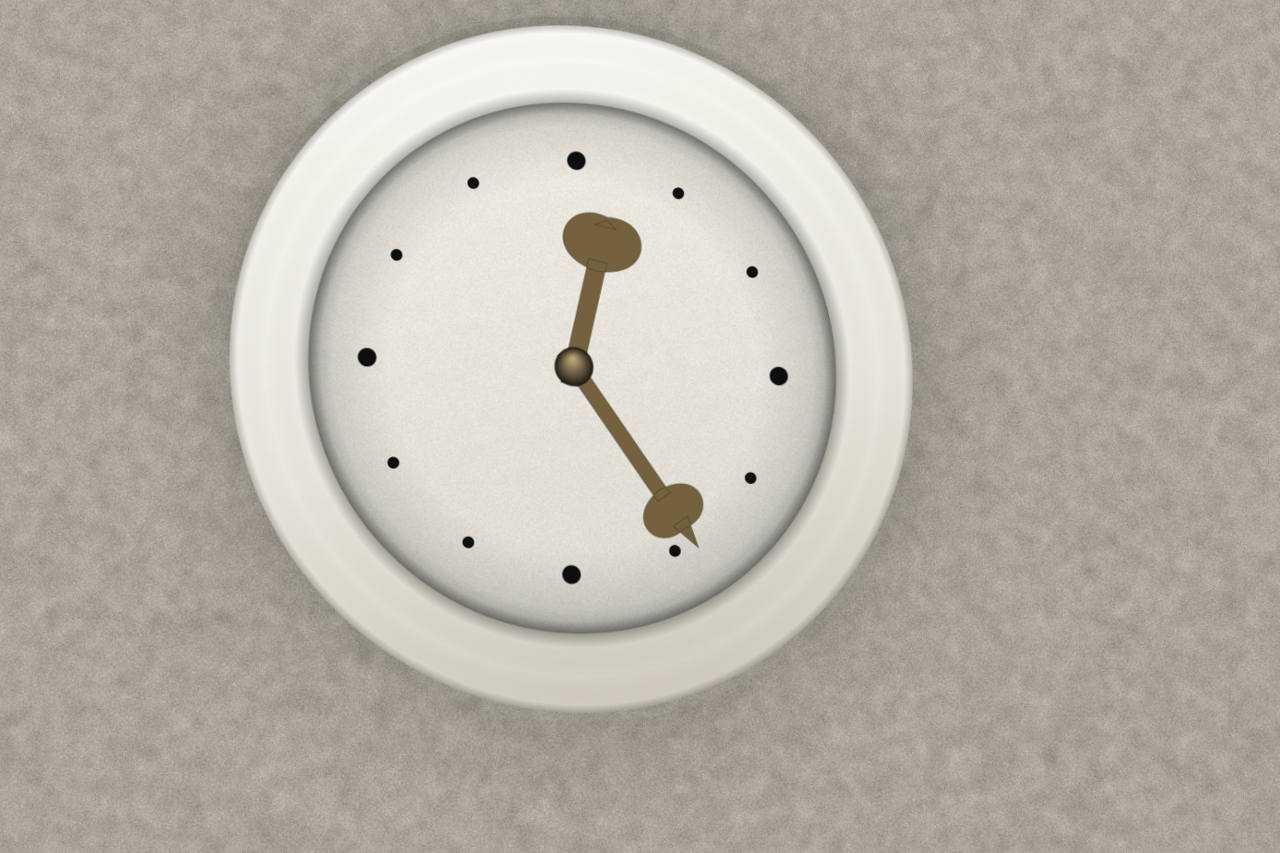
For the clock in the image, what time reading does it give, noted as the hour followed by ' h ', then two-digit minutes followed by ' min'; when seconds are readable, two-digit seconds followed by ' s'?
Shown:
12 h 24 min
